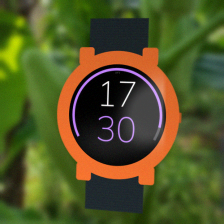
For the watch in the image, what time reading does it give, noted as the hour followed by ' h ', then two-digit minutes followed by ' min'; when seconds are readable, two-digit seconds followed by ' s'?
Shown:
17 h 30 min
